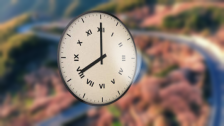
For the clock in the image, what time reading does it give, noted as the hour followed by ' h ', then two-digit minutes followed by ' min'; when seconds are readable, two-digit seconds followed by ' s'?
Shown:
8 h 00 min
